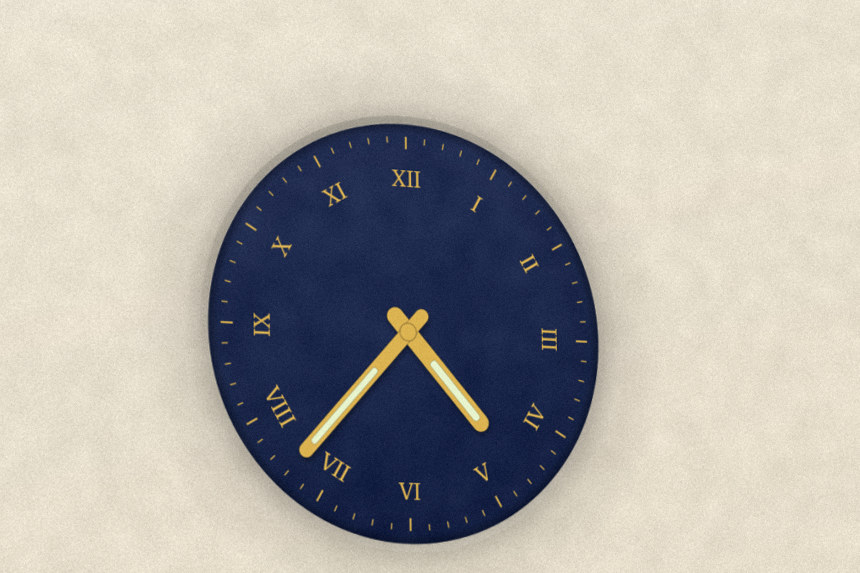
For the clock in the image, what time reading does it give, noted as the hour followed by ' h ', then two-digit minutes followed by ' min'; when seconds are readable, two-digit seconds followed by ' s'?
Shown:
4 h 37 min
